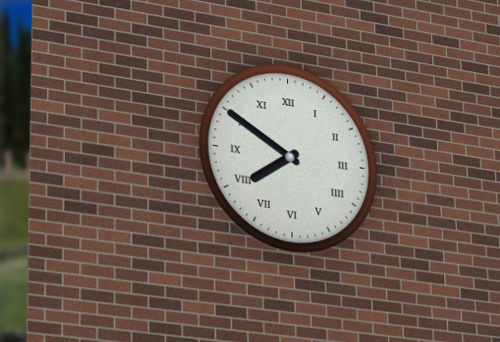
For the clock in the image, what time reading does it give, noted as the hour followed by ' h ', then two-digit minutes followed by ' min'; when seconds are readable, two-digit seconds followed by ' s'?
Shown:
7 h 50 min
